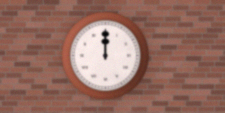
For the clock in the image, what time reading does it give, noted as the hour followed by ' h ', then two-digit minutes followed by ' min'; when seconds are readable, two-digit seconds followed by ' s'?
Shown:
12 h 00 min
